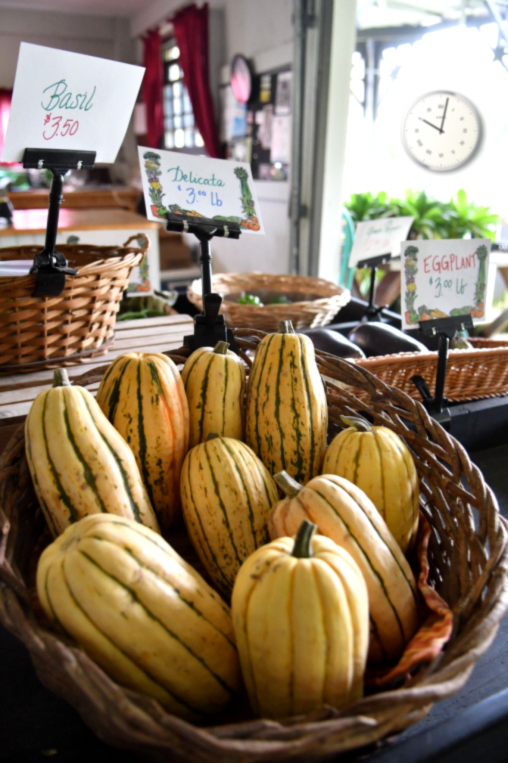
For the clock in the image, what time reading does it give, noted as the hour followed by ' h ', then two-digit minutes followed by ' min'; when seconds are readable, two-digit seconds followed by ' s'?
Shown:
10 h 02 min
